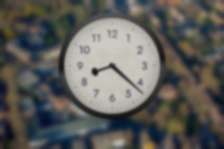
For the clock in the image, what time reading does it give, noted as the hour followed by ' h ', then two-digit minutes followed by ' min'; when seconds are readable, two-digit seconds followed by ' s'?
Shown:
8 h 22 min
